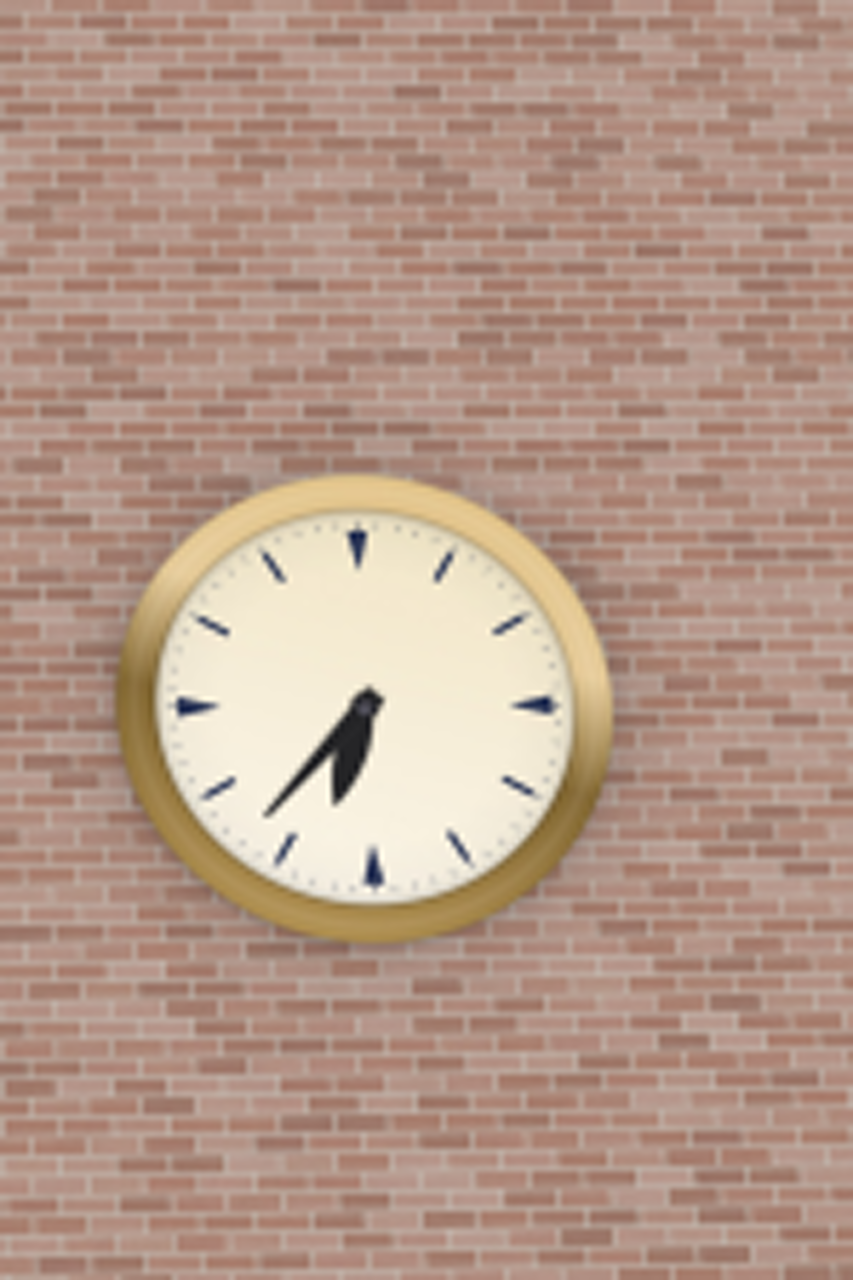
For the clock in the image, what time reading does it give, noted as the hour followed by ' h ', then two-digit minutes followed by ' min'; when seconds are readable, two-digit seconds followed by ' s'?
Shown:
6 h 37 min
